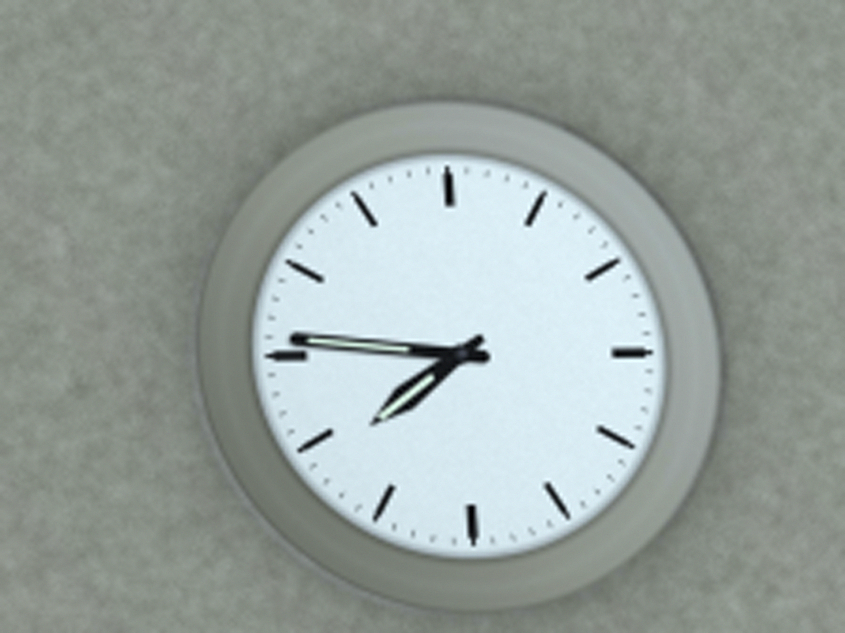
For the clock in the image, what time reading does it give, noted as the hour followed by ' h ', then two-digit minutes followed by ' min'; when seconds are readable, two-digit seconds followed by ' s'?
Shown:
7 h 46 min
